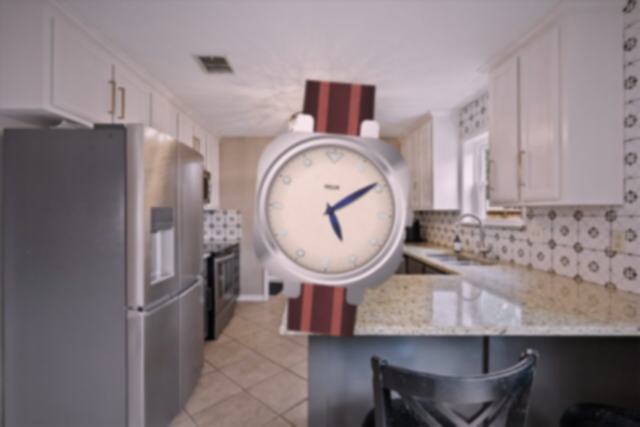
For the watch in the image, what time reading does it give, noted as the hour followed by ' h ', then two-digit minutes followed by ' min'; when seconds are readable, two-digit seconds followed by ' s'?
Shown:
5 h 09 min
